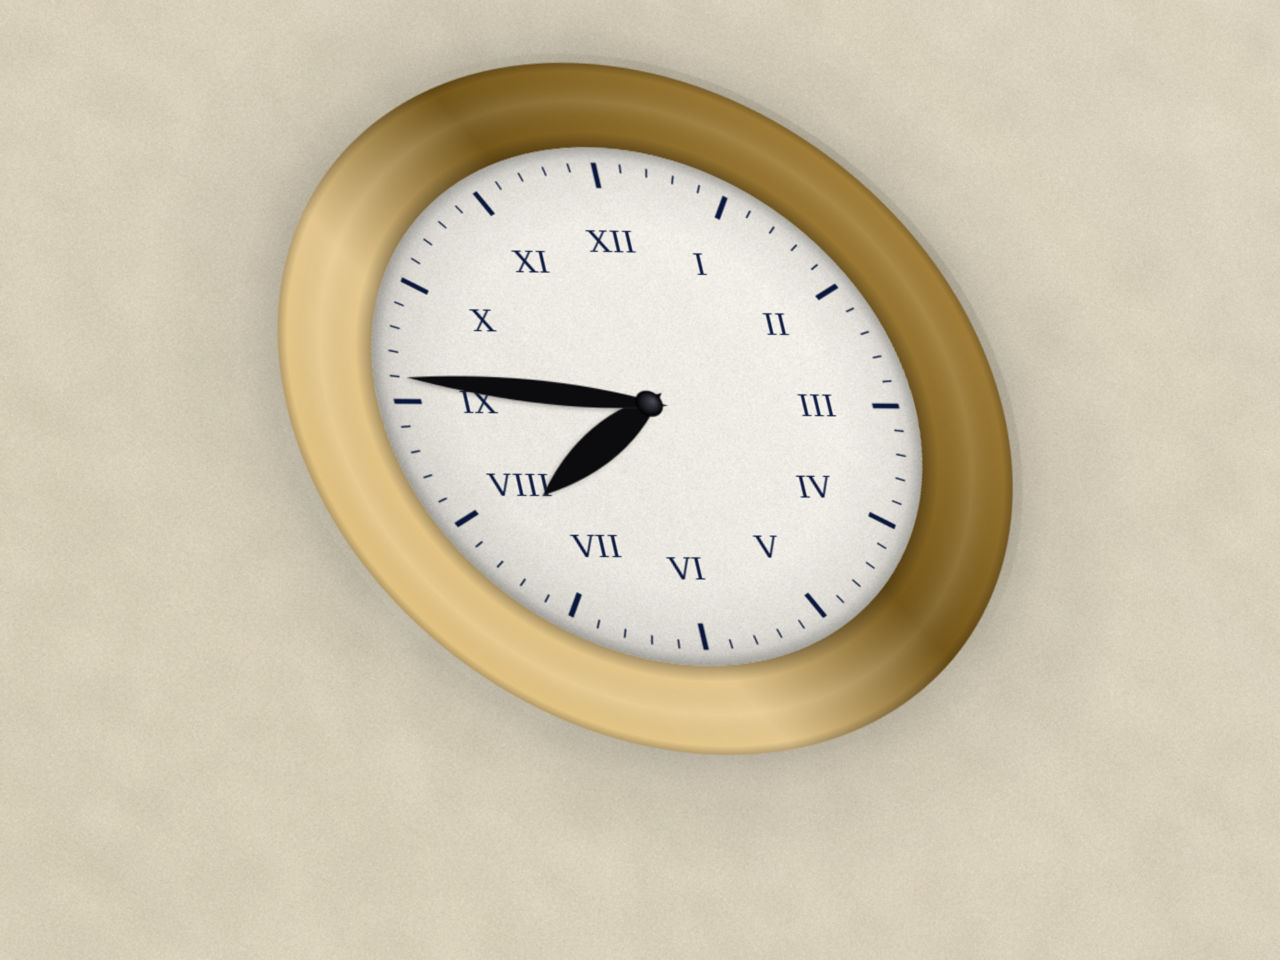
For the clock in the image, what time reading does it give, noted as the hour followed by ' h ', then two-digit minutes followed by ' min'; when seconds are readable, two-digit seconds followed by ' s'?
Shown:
7 h 46 min
